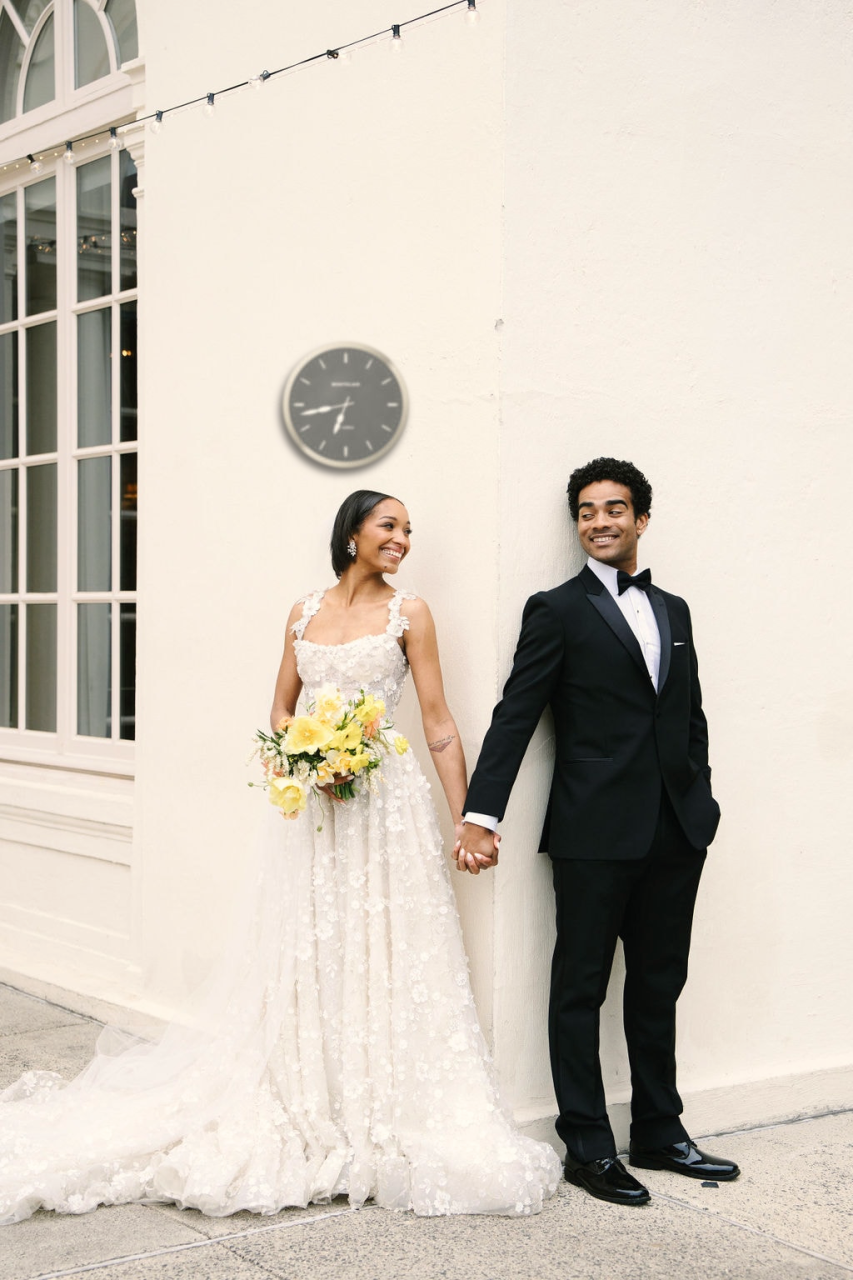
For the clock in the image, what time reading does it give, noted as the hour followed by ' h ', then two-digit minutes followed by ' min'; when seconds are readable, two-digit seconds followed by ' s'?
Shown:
6 h 43 min
